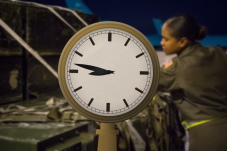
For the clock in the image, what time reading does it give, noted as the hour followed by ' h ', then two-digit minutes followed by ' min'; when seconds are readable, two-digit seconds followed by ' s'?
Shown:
8 h 47 min
